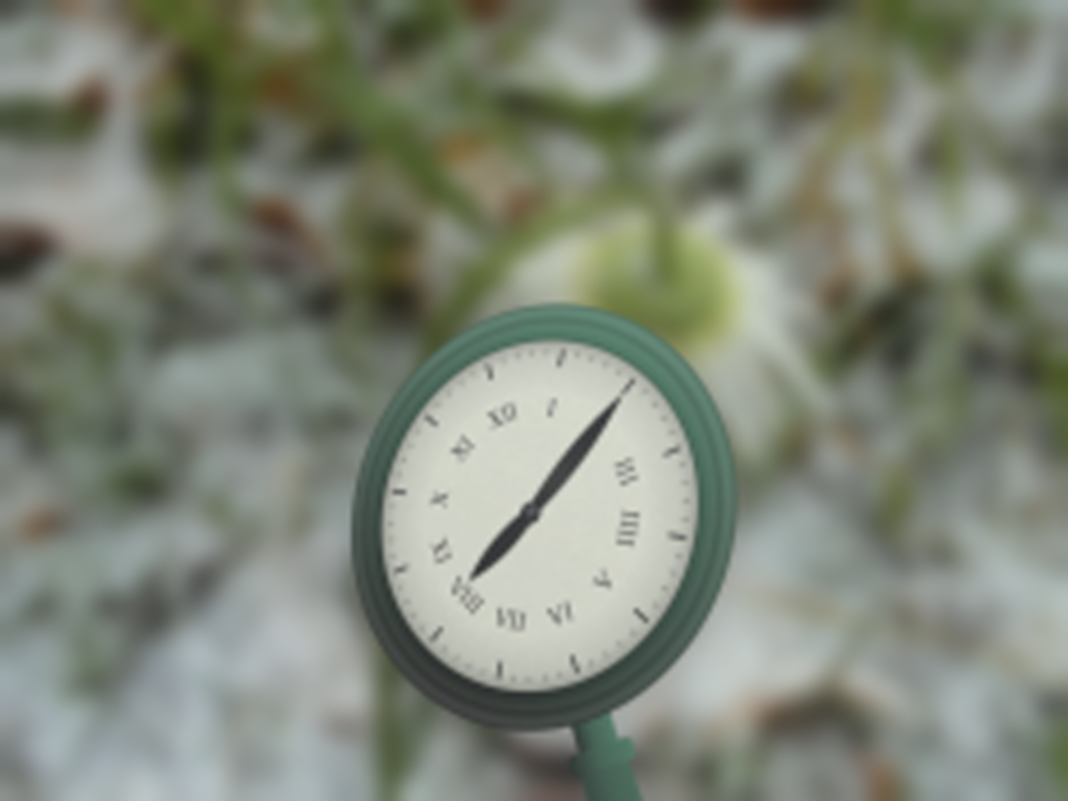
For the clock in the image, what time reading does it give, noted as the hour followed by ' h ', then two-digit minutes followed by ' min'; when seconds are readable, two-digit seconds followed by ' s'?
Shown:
8 h 10 min
